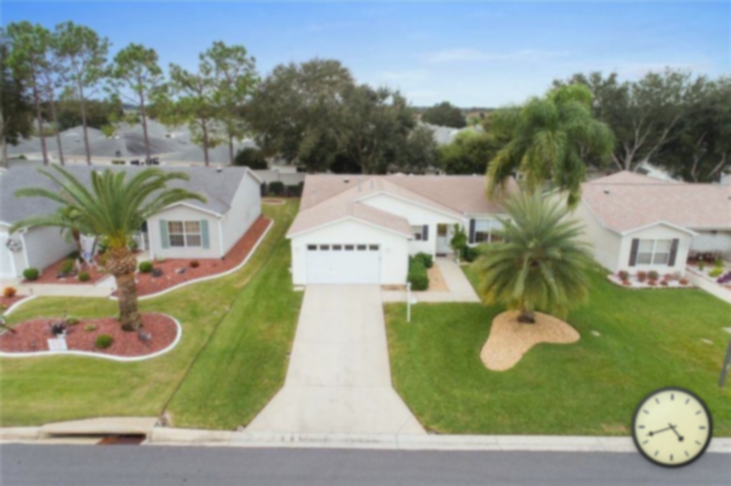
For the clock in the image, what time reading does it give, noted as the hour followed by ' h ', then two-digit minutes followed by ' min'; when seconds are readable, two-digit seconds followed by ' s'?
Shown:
4 h 42 min
